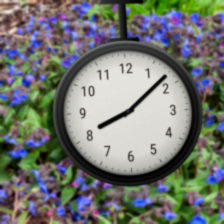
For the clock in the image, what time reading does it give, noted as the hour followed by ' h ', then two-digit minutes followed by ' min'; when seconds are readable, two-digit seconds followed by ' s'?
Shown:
8 h 08 min
